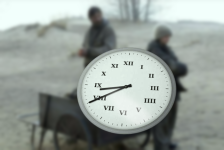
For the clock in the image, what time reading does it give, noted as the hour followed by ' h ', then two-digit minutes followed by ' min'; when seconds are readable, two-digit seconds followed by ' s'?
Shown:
8 h 40 min
